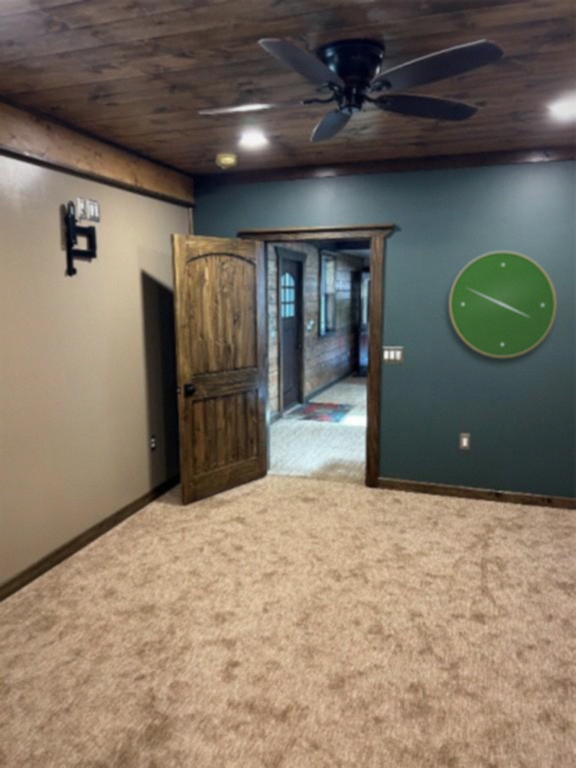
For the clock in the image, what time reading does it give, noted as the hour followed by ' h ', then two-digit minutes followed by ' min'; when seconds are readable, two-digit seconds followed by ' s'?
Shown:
3 h 49 min
